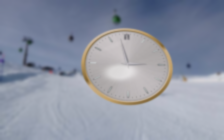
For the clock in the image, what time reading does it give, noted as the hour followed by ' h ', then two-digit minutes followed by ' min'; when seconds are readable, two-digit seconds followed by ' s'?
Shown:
2 h 58 min
